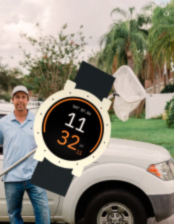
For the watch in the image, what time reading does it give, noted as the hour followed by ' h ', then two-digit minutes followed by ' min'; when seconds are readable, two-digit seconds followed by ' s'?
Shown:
11 h 32 min
